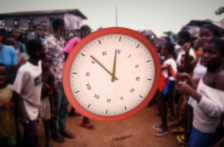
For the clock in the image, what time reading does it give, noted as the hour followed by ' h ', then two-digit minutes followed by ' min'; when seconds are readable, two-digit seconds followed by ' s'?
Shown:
11 h 51 min
